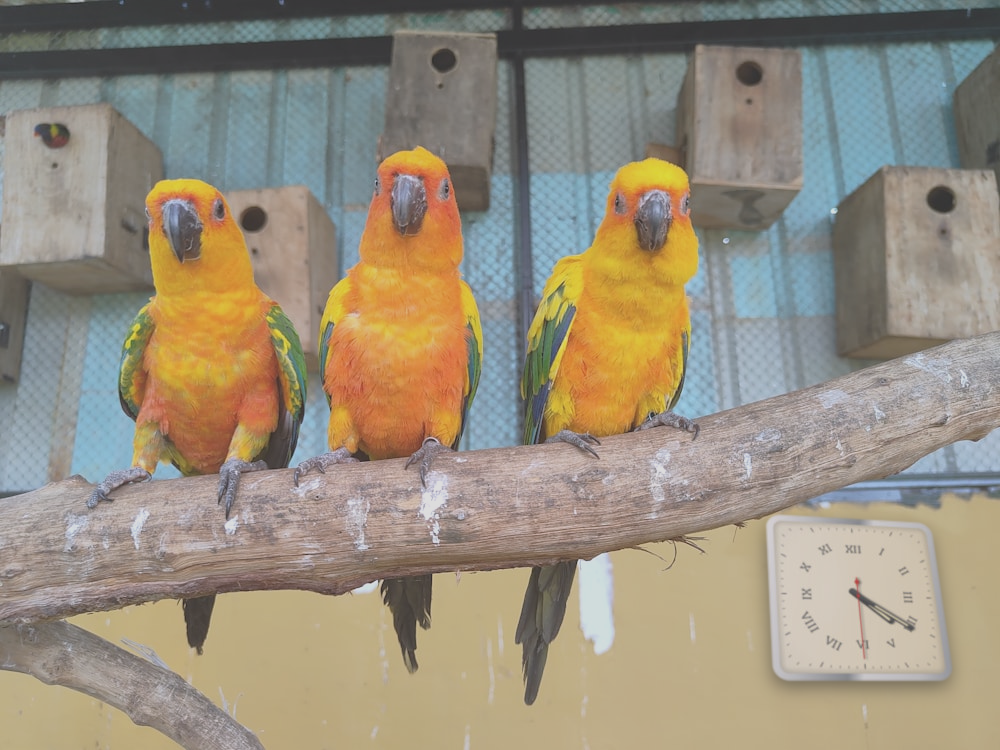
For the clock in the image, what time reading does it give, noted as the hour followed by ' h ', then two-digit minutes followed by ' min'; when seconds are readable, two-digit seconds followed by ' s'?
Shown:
4 h 20 min 30 s
